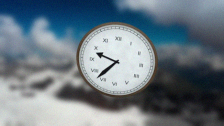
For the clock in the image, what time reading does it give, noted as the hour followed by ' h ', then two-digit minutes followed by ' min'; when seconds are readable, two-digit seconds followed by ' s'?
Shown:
9 h 37 min
